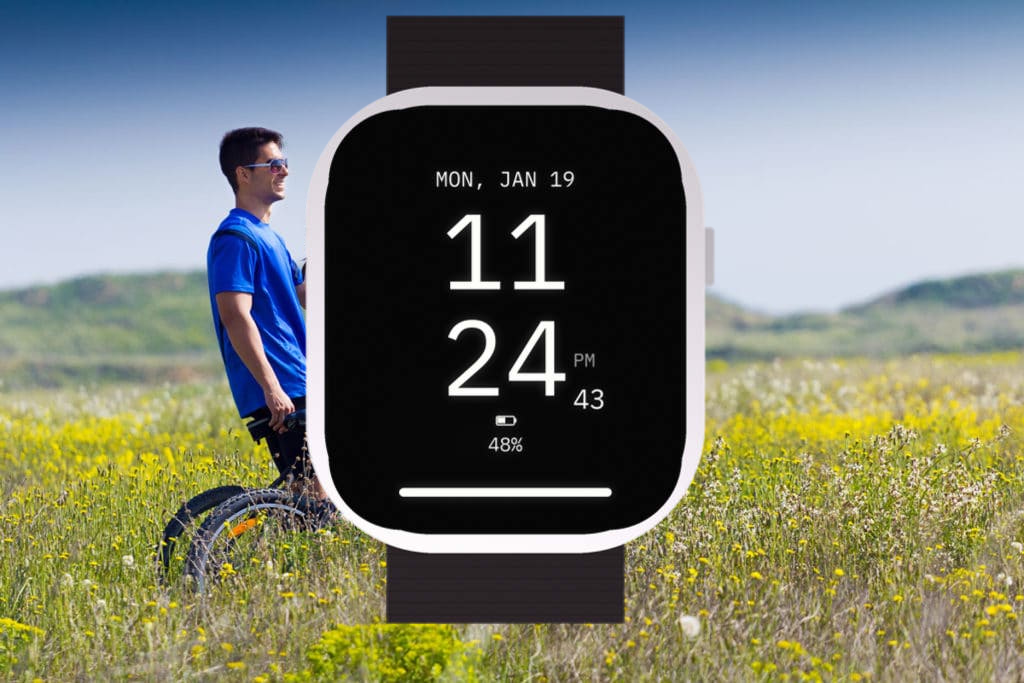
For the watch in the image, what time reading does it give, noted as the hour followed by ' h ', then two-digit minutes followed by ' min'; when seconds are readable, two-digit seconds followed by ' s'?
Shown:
11 h 24 min 43 s
